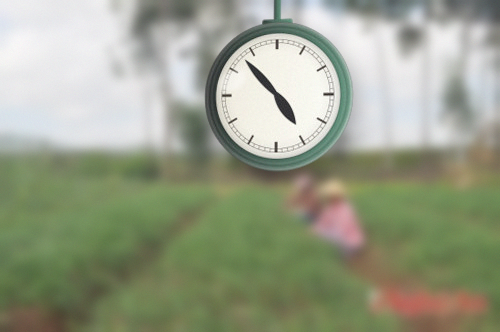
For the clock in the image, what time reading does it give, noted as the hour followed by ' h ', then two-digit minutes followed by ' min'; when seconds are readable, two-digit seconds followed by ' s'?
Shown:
4 h 53 min
